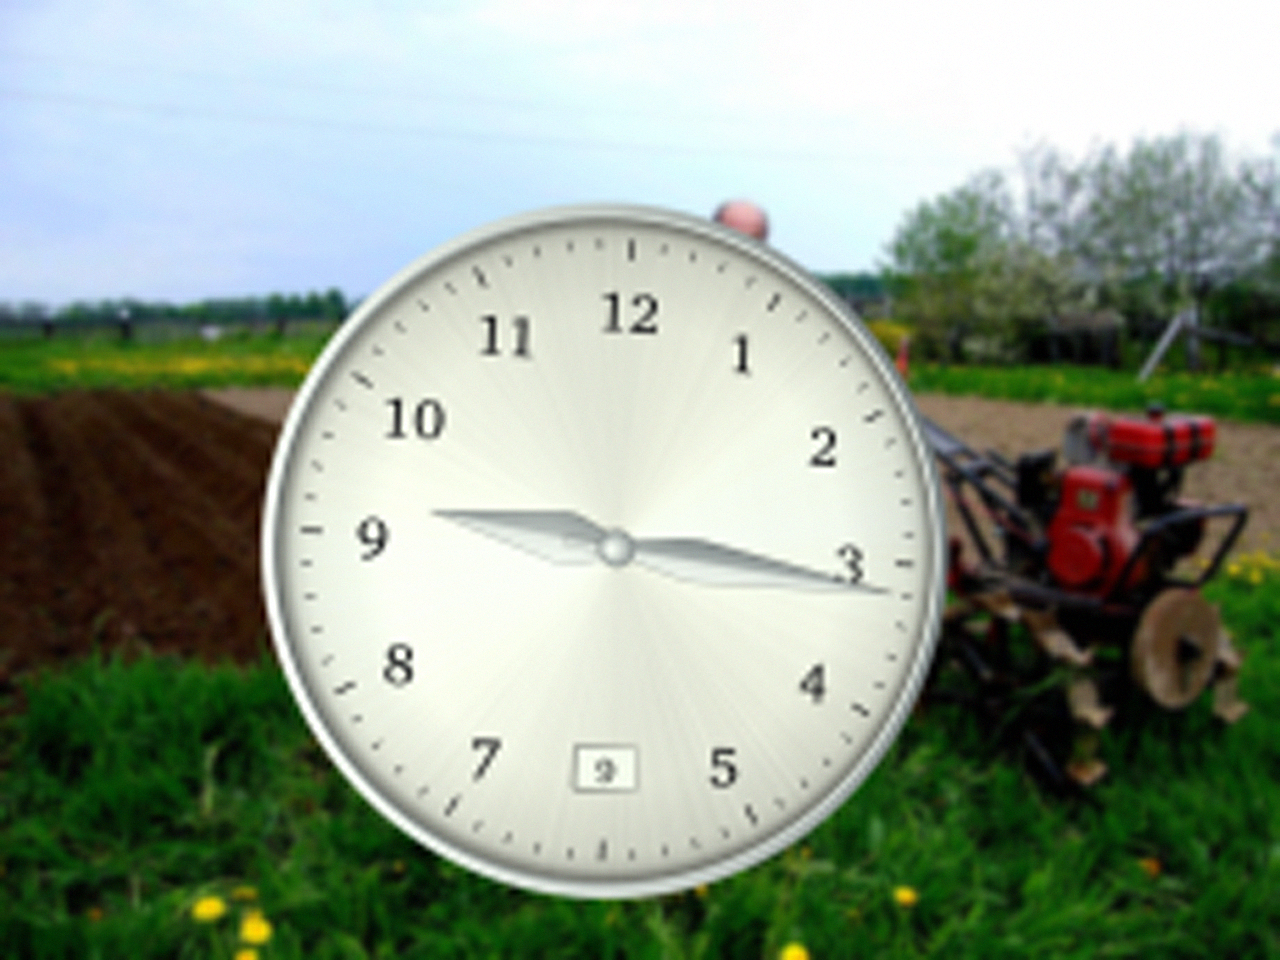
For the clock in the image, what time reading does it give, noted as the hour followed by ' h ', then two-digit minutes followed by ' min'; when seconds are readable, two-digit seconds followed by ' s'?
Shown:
9 h 16 min
